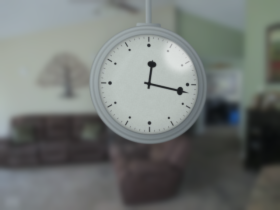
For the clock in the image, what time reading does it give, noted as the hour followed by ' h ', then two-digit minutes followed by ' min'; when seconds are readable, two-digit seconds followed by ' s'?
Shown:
12 h 17 min
